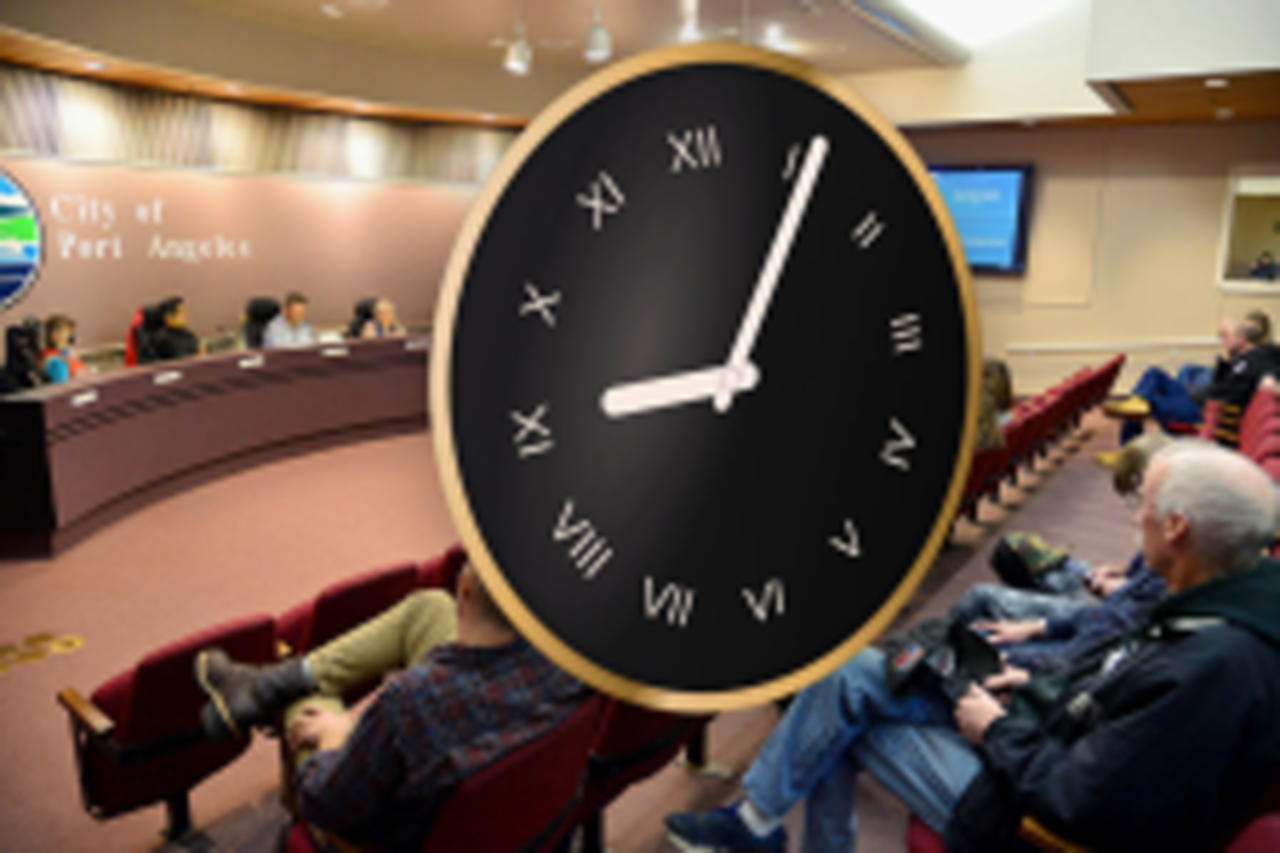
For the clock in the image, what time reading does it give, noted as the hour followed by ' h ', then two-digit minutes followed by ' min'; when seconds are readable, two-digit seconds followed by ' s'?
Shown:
9 h 06 min
